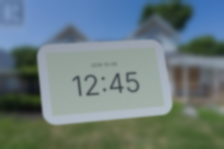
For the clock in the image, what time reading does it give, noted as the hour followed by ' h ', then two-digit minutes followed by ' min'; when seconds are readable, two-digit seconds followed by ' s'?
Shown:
12 h 45 min
